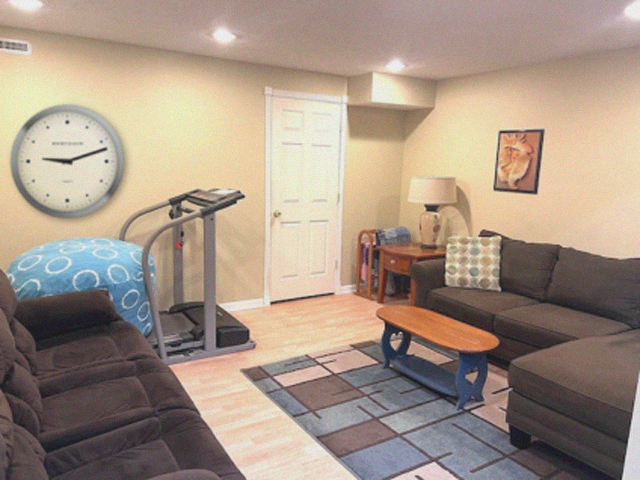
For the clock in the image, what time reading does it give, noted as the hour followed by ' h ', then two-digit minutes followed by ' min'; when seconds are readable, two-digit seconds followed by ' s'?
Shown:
9 h 12 min
